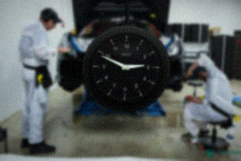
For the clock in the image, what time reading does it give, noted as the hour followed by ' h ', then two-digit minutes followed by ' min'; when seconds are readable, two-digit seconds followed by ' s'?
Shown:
2 h 49 min
